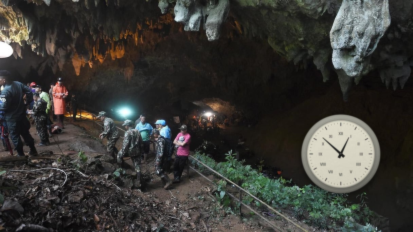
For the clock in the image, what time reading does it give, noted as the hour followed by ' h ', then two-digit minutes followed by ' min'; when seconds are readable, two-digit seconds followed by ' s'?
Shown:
12 h 52 min
